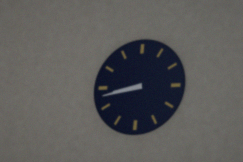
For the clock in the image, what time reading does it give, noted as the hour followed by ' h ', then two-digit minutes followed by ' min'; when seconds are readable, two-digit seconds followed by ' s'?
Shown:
8 h 43 min
